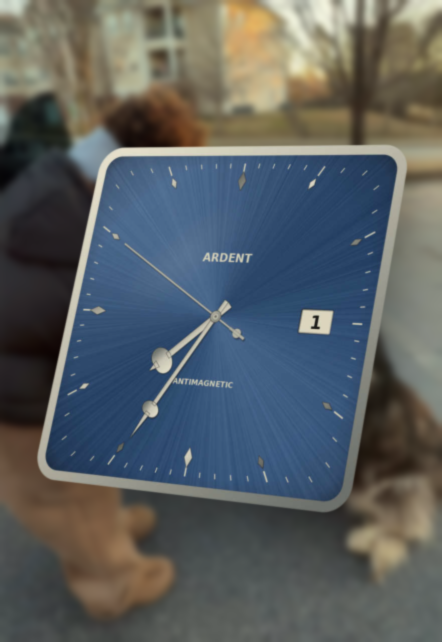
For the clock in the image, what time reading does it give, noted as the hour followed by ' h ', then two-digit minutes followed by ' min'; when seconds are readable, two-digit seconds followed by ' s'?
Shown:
7 h 34 min 50 s
